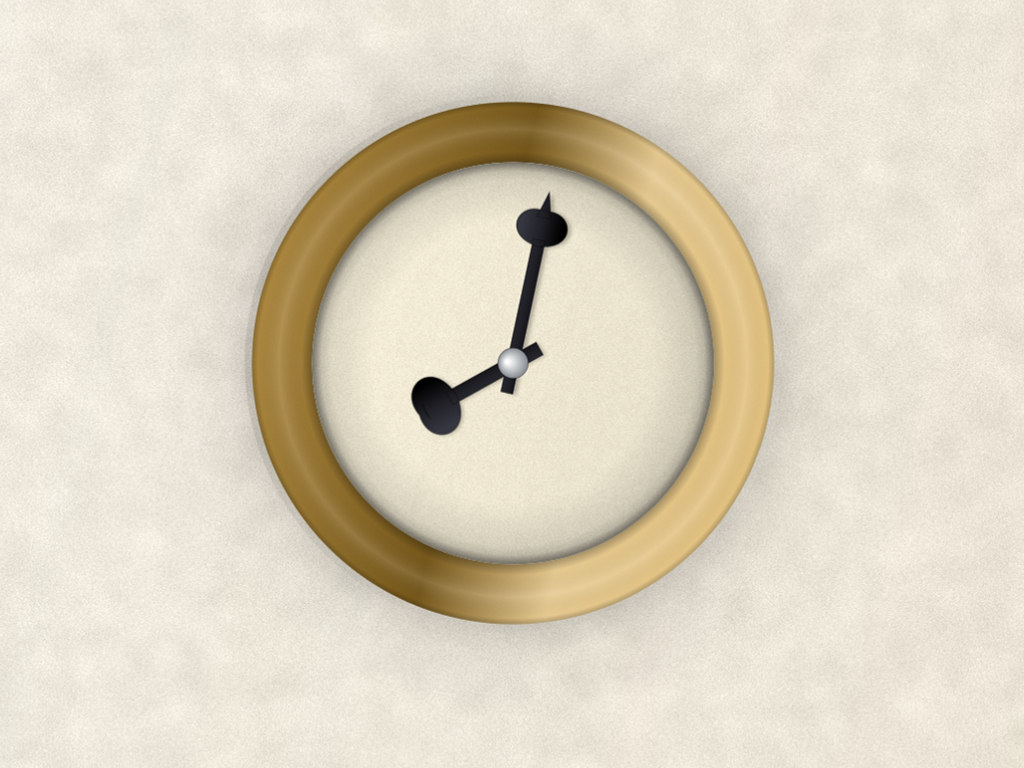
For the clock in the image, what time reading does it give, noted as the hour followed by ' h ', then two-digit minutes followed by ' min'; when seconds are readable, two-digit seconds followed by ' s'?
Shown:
8 h 02 min
